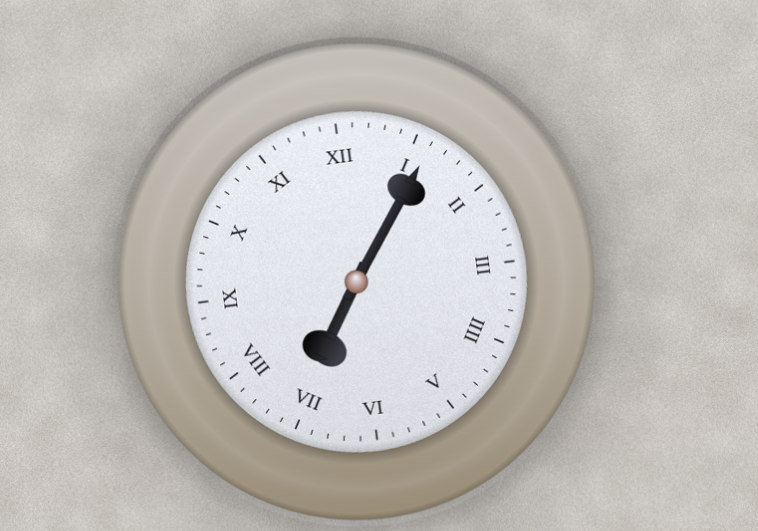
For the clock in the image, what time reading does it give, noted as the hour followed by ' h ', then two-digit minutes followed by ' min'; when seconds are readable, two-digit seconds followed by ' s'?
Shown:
7 h 06 min
